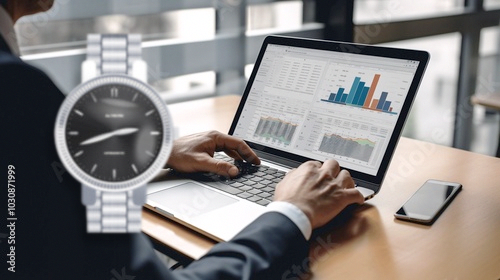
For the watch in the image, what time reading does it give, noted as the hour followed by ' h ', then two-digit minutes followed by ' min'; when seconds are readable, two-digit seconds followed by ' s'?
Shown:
2 h 42 min
